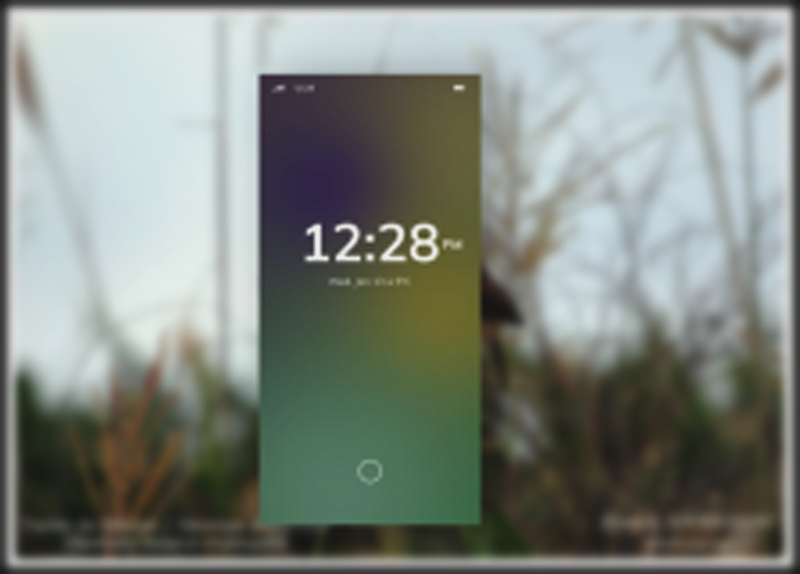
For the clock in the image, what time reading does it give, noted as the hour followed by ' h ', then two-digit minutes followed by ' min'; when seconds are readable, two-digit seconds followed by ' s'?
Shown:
12 h 28 min
